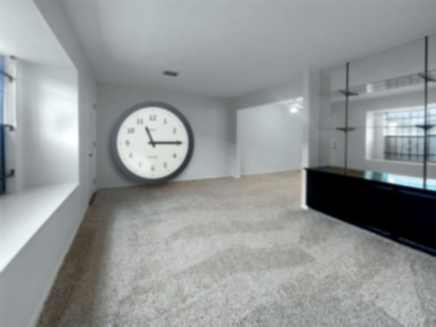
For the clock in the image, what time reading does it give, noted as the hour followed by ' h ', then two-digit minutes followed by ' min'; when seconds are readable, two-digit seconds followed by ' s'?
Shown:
11 h 15 min
